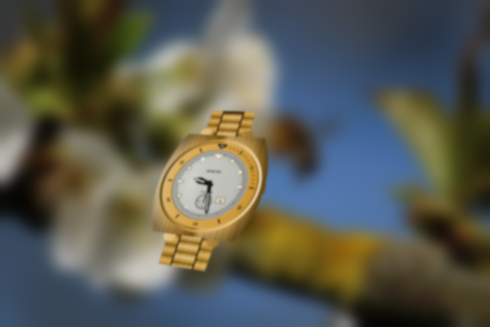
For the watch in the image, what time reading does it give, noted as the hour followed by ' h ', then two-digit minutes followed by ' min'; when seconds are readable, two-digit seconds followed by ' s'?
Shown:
9 h 28 min
